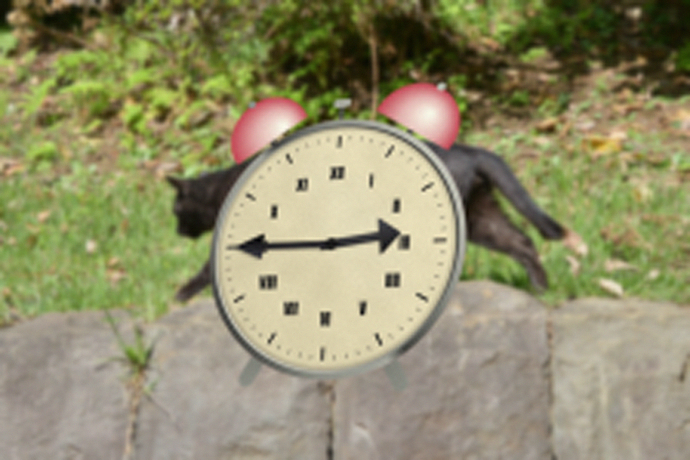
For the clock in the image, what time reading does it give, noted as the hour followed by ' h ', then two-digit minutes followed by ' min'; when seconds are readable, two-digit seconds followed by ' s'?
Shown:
2 h 45 min
